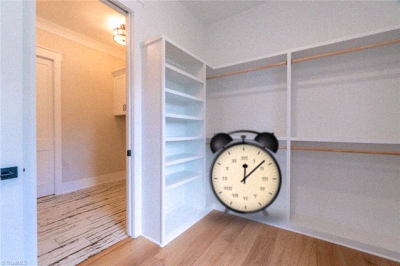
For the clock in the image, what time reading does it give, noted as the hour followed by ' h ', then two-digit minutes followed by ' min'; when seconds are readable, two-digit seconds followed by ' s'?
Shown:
12 h 08 min
